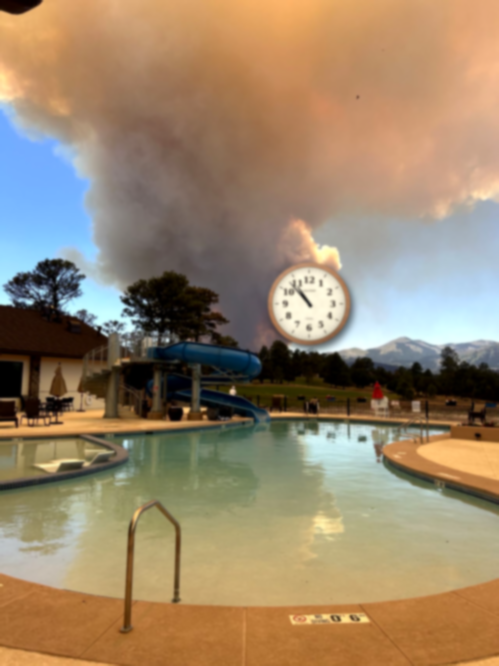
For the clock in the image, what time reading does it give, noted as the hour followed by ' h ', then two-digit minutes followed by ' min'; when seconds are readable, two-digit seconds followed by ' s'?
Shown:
10 h 53 min
